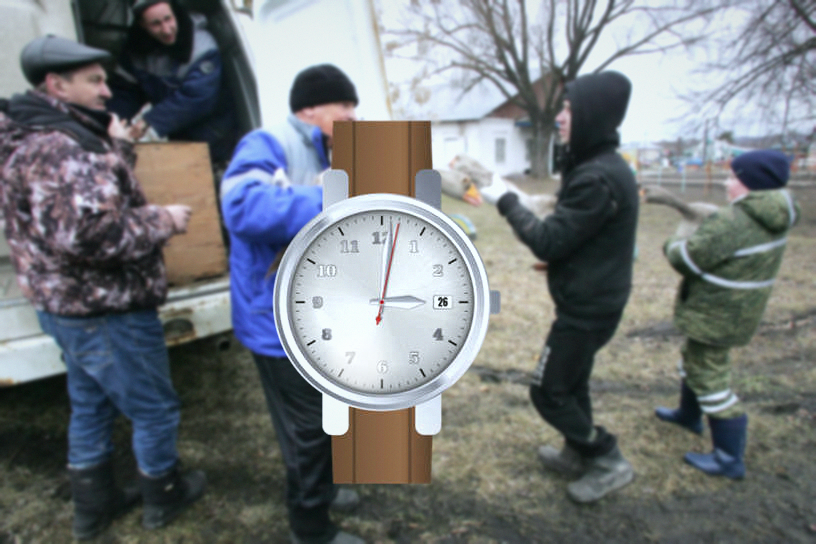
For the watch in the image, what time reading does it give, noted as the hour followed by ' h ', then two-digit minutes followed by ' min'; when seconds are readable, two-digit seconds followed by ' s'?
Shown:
3 h 01 min 02 s
